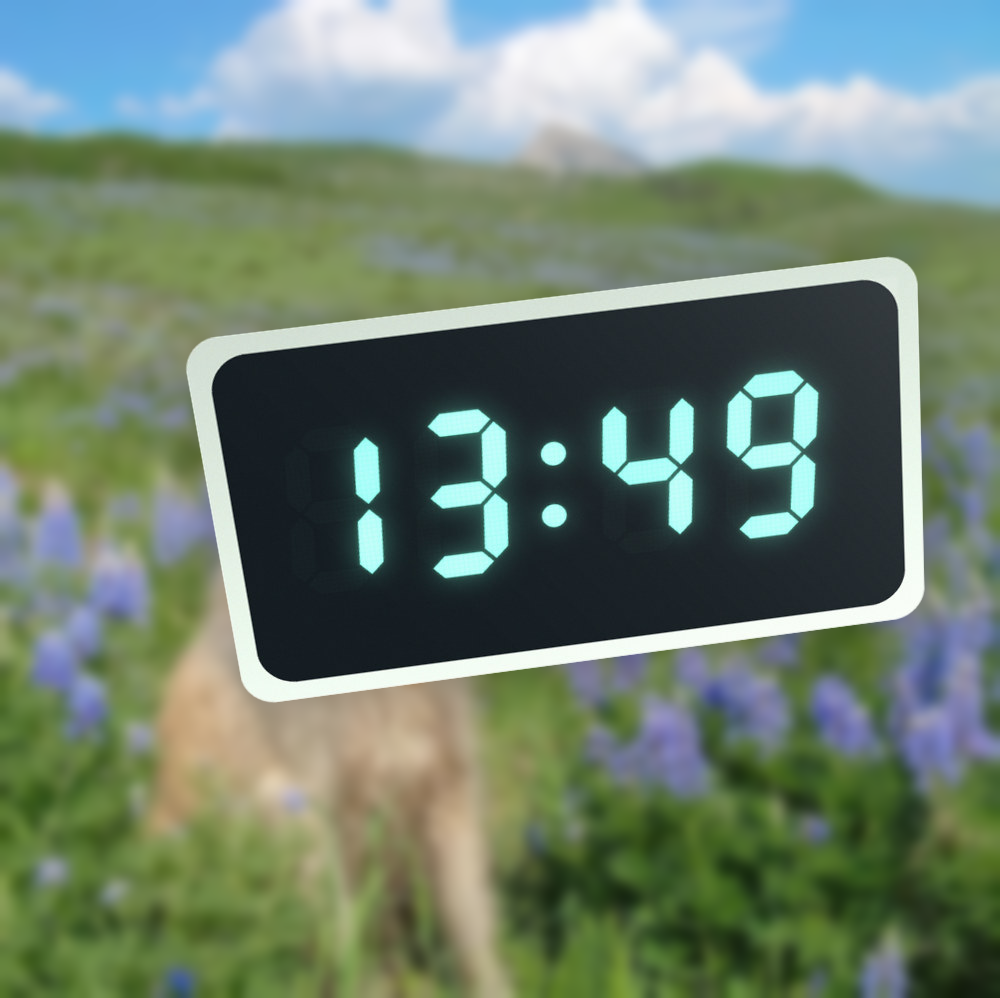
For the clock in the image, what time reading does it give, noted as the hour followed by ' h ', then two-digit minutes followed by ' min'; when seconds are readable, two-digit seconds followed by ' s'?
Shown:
13 h 49 min
